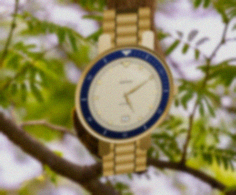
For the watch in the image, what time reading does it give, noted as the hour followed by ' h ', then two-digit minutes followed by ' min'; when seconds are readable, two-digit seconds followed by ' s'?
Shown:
5 h 10 min
